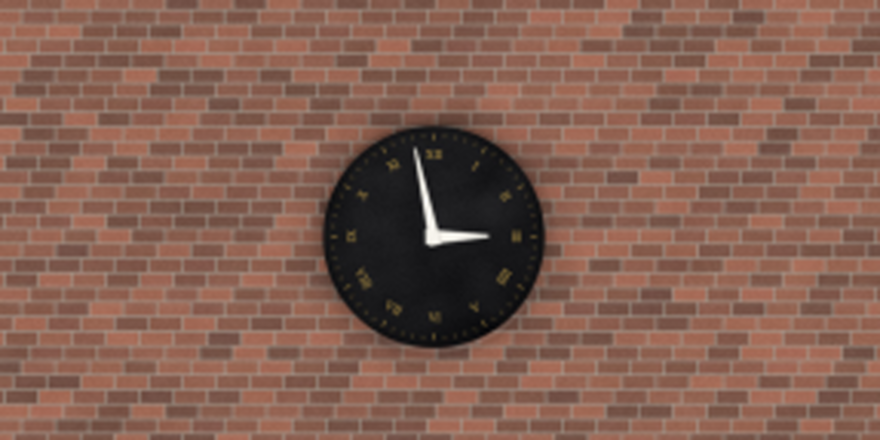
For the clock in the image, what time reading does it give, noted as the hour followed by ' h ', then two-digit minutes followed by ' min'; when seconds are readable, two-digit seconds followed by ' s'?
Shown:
2 h 58 min
